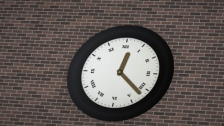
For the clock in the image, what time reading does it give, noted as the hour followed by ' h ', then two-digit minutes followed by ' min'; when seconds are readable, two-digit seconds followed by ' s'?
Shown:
12 h 22 min
